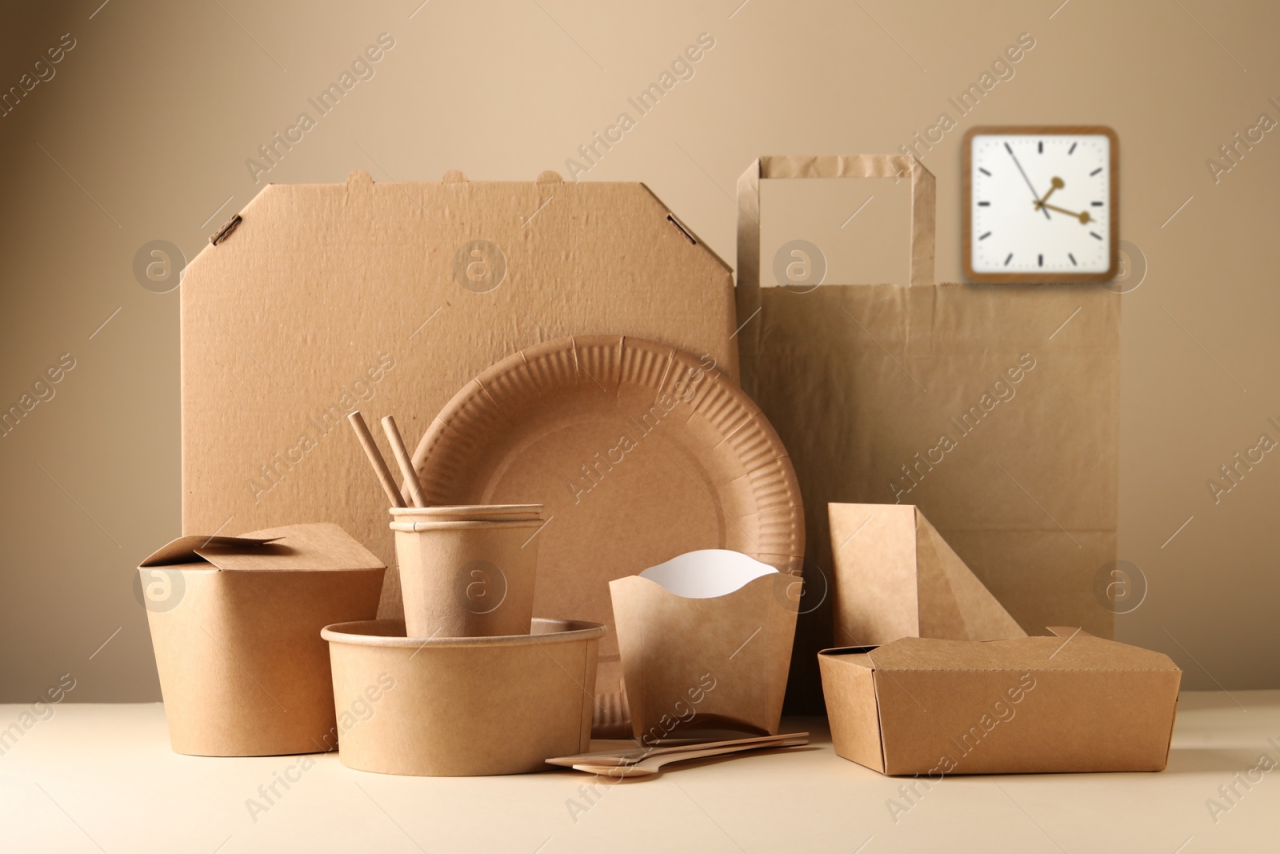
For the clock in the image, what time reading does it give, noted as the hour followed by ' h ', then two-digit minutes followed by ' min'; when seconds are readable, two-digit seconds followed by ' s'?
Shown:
1 h 17 min 55 s
